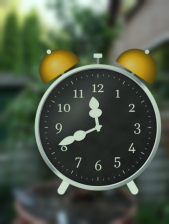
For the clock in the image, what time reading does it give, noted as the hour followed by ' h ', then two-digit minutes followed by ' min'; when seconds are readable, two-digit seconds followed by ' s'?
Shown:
11 h 41 min
